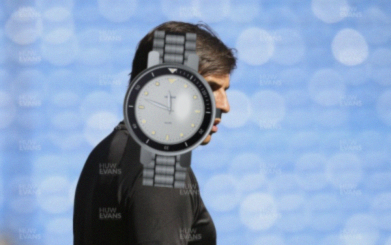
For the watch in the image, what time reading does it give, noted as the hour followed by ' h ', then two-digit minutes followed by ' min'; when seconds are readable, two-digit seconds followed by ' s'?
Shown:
11 h 48 min
